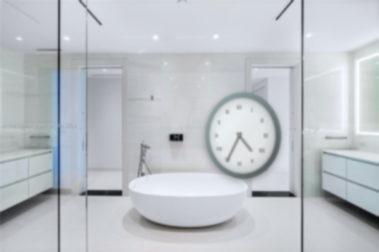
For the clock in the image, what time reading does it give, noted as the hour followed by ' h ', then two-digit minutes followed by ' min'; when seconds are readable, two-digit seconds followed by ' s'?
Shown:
4 h 35 min
